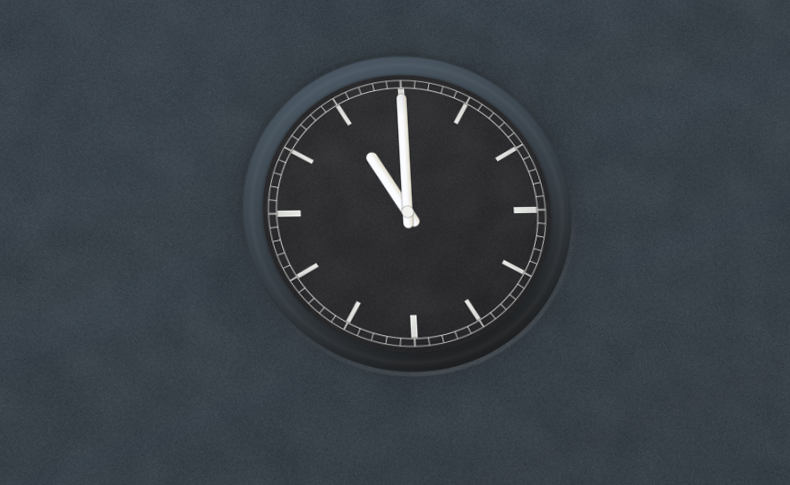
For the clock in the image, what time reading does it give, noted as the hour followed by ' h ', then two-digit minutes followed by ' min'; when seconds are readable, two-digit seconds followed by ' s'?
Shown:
11 h 00 min
